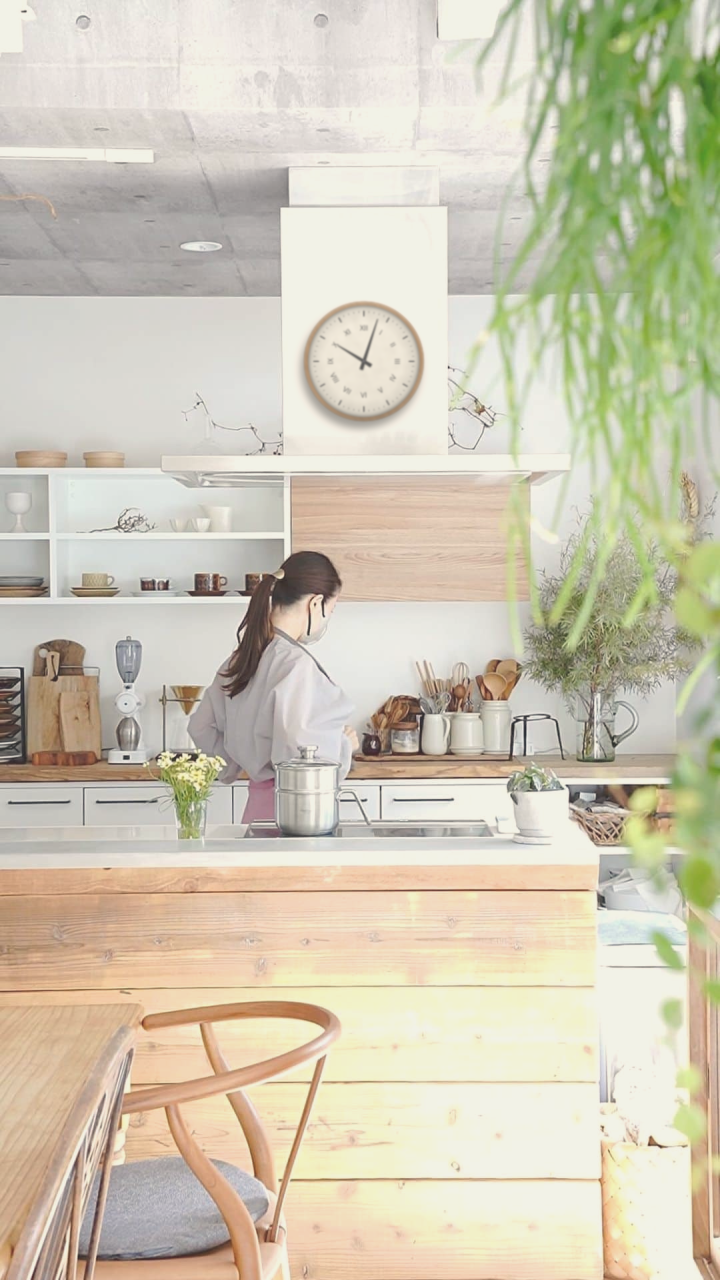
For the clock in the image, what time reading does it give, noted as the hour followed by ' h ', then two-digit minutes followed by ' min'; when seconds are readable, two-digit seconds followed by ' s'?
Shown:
10 h 03 min
